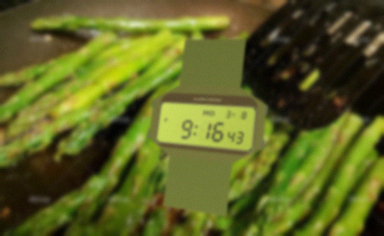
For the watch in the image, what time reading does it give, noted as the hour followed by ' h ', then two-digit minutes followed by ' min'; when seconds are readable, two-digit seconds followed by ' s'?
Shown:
9 h 16 min 43 s
